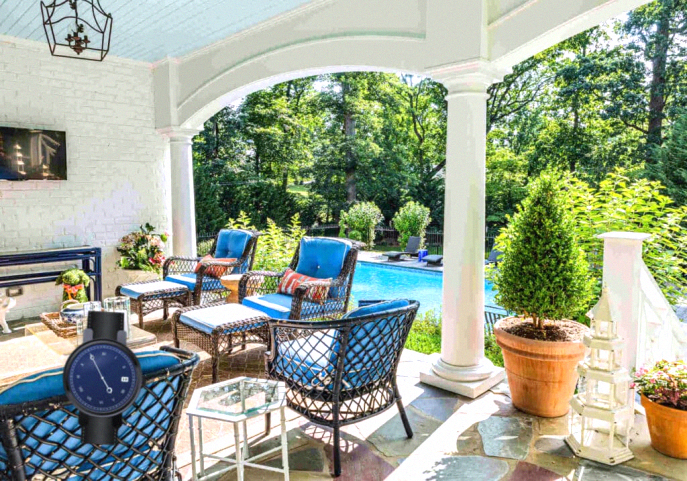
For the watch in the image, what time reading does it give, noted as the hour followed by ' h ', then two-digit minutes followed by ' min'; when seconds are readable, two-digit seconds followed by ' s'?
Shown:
4 h 55 min
